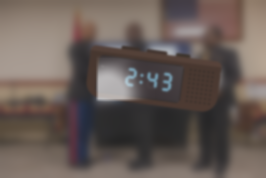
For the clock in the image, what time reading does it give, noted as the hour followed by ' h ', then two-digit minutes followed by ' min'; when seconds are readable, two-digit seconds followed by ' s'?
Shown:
2 h 43 min
